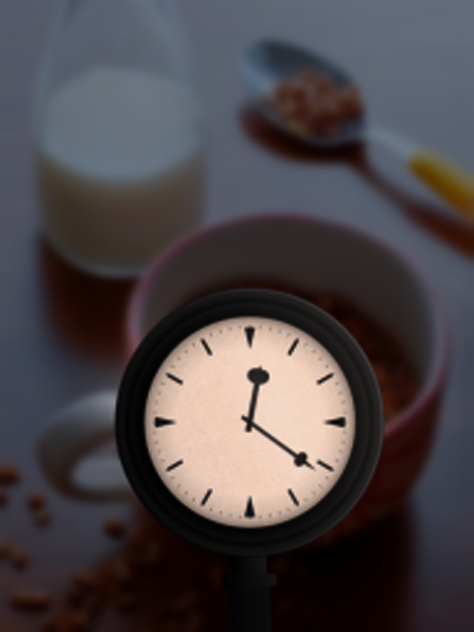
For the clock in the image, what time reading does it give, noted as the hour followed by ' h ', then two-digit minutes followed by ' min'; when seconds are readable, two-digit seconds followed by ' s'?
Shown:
12 h 21 min
